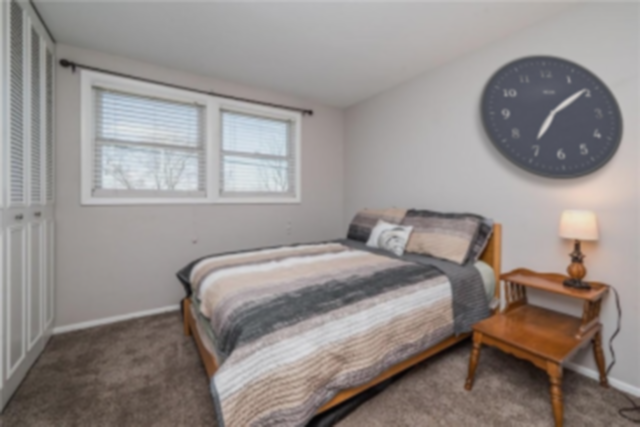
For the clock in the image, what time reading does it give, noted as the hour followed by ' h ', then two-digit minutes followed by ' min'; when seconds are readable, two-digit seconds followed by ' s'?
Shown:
7 h 09 min
